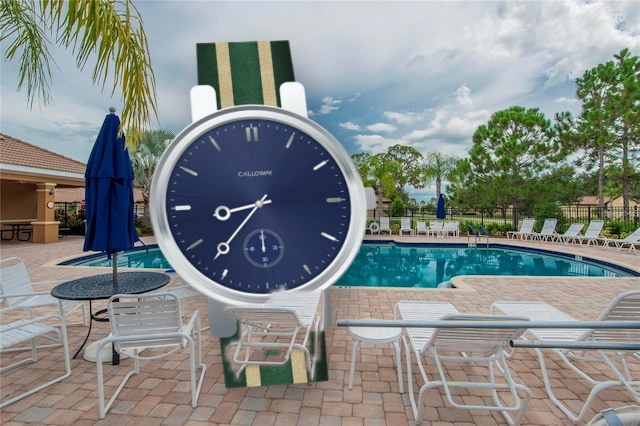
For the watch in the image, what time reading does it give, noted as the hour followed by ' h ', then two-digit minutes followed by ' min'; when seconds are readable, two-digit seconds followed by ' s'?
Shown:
8 h 37 min
